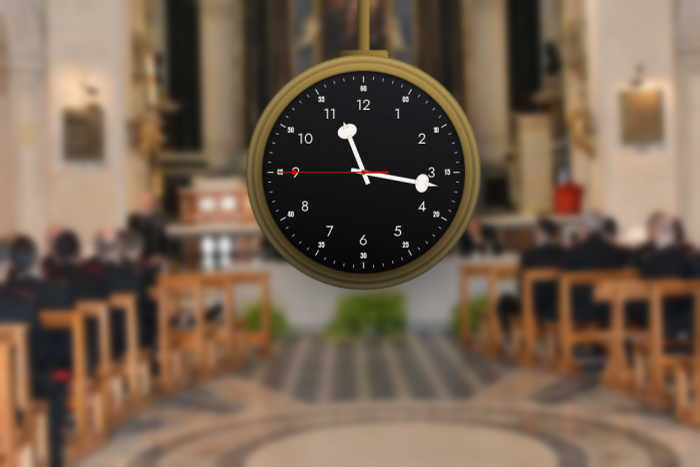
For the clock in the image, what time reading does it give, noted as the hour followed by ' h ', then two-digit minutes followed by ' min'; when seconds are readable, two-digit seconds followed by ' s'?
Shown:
11 h 16 min 45 s
